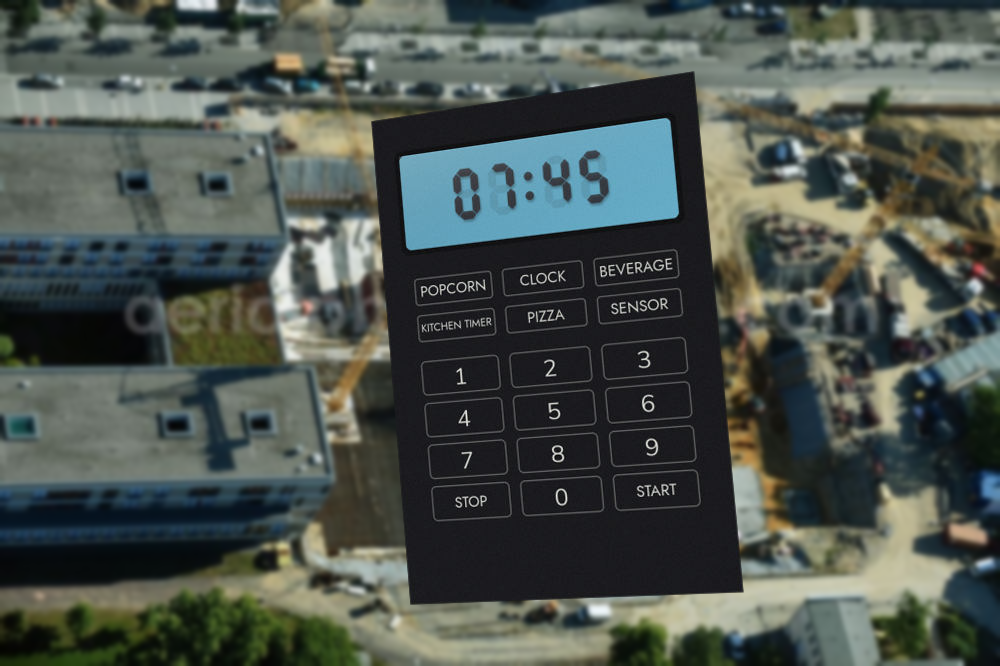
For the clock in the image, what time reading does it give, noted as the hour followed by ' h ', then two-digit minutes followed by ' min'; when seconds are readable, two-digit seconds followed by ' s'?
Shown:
7 h 45 min
